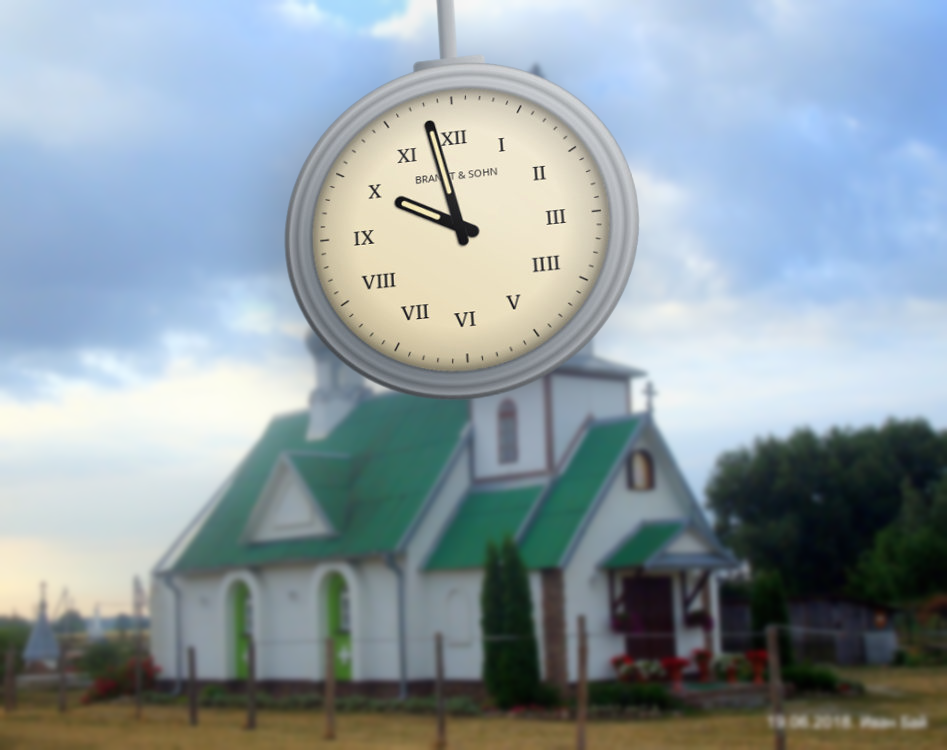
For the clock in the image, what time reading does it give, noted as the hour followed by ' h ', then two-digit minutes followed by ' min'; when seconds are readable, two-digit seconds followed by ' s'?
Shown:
9 h 58 min
